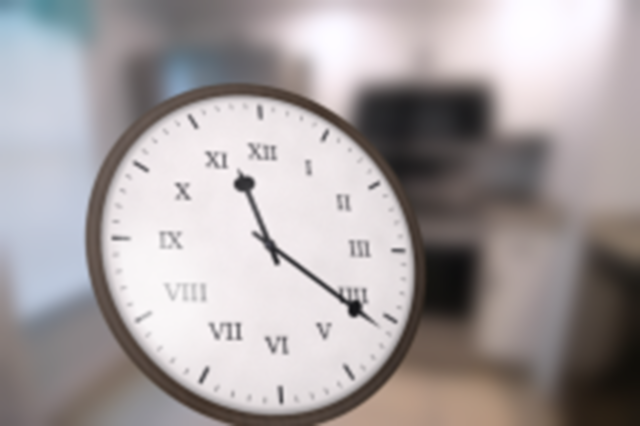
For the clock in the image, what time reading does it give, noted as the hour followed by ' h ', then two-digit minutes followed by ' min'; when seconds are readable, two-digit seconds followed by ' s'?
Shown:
11 h 21 min
